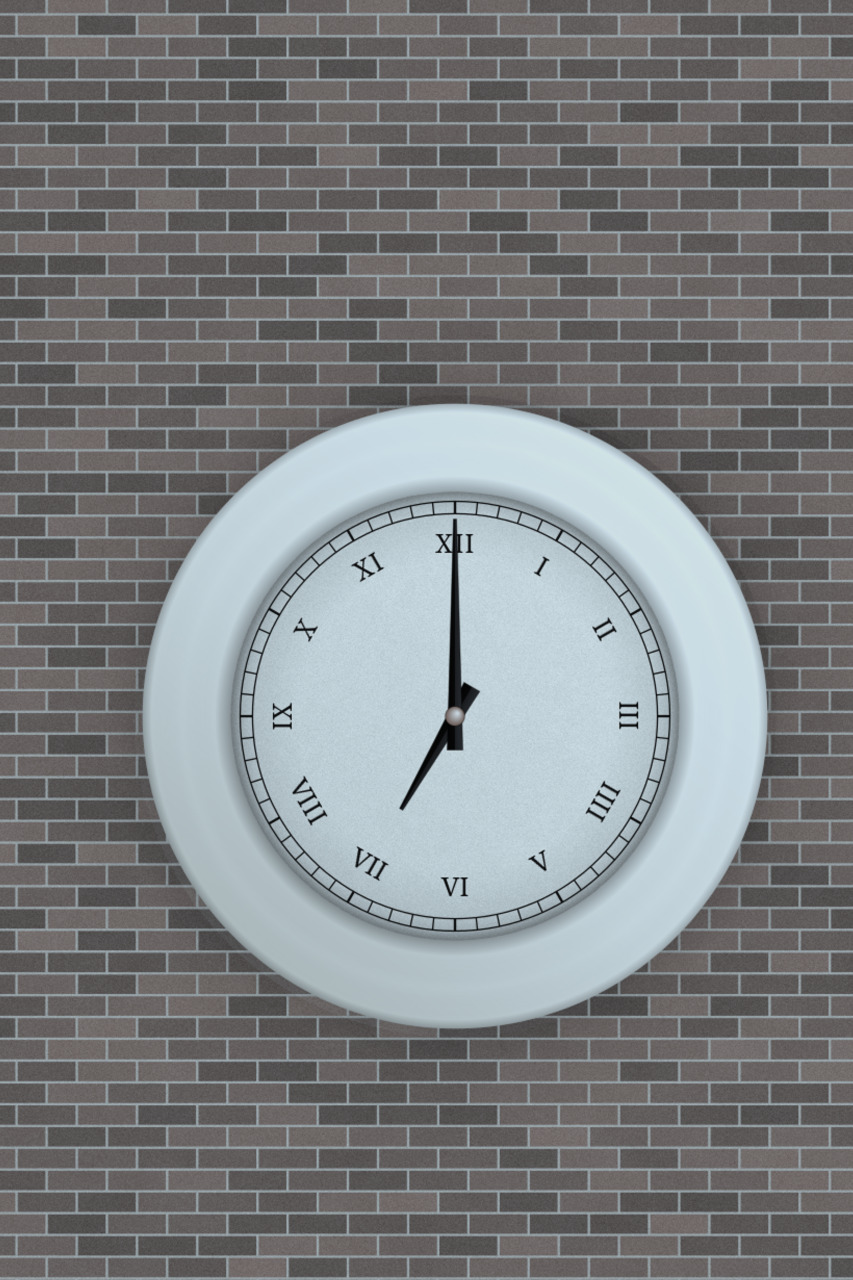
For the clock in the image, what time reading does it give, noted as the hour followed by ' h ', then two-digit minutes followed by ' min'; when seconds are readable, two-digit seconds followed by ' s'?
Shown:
7 h 00 min
